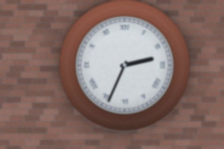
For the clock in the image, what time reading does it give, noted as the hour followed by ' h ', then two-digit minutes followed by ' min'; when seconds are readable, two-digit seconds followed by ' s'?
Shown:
2 h 34 min
